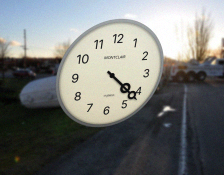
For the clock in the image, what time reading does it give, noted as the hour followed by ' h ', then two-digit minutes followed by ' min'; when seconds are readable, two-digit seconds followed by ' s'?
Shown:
4 h 22 min
